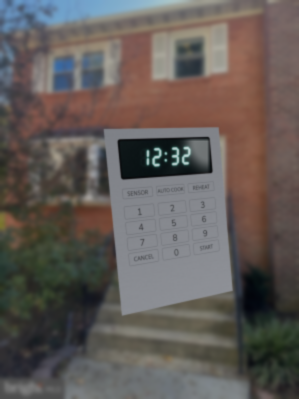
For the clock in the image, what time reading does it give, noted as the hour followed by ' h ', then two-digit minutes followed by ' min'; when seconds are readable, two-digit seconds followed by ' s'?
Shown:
12 h 32 min
